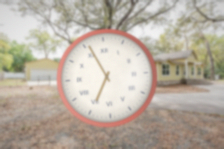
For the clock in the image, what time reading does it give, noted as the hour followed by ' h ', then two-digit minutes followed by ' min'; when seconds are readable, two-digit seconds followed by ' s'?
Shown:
6 h 56 min
